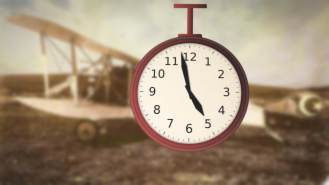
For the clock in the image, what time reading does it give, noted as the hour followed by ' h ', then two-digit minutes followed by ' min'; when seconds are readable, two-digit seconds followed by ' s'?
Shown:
4 h 58 min
